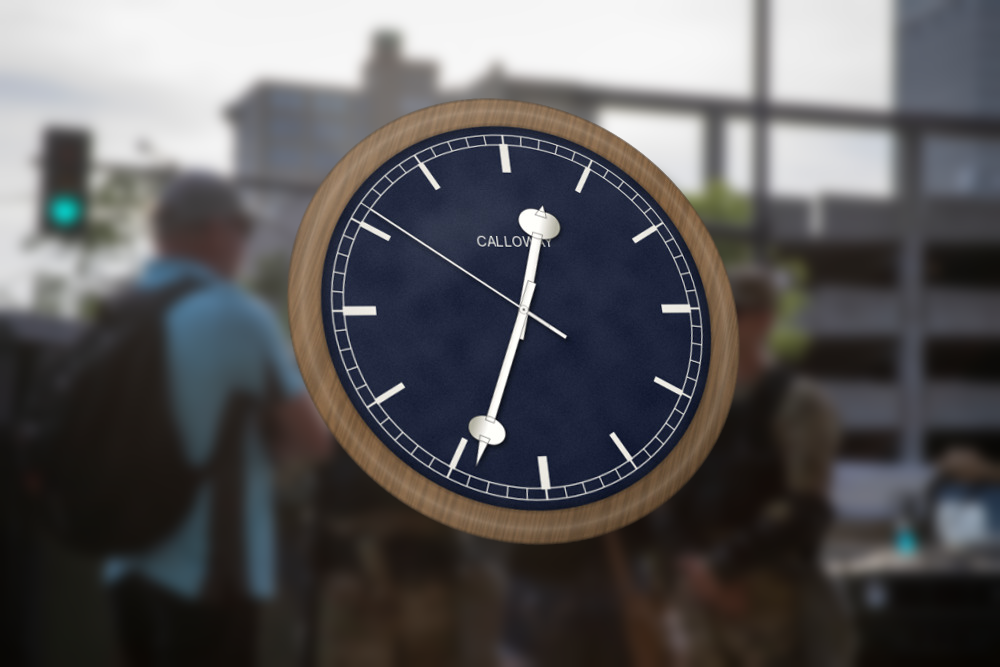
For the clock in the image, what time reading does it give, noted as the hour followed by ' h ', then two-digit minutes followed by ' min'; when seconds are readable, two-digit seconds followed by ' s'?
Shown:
12 h 33 min 51 s
